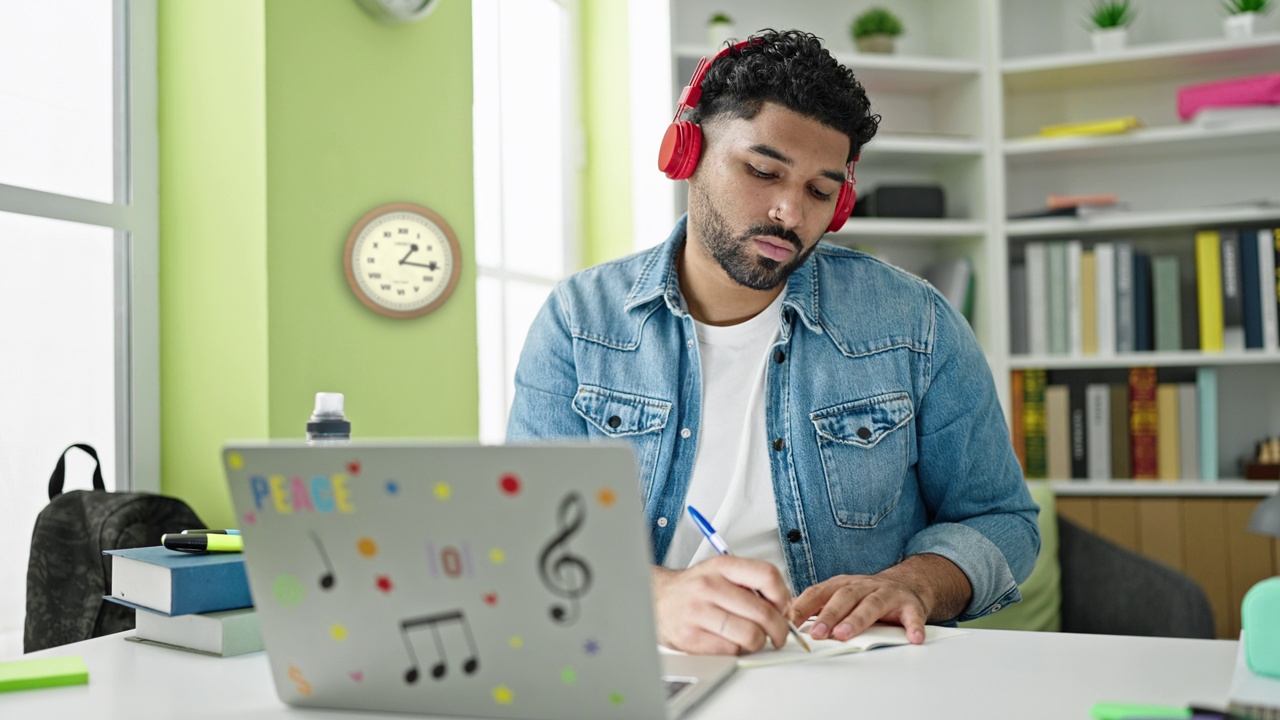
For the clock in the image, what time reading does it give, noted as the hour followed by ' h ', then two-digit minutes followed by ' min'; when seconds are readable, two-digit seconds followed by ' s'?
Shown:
1 h 16 min
